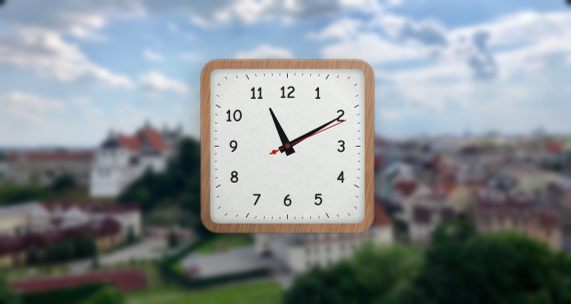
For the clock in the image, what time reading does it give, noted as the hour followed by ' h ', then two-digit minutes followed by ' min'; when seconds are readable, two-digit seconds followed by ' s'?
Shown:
11 h 10 min 11 s
